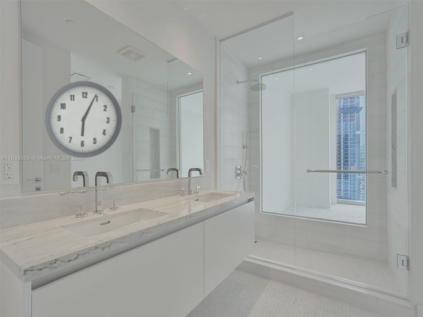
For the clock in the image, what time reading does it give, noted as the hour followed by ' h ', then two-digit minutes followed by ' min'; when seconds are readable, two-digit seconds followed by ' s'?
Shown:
6 h 04 min
